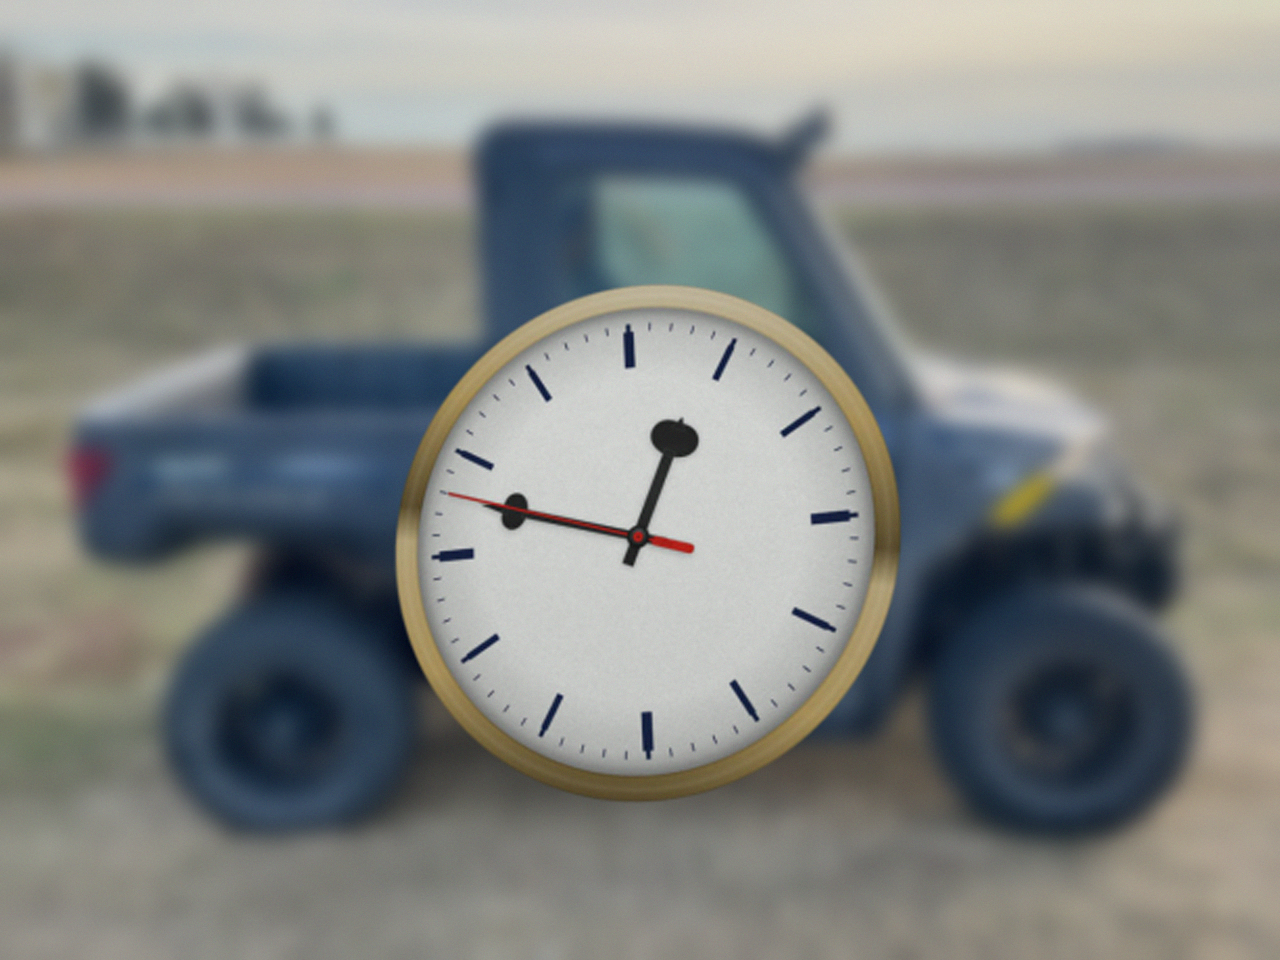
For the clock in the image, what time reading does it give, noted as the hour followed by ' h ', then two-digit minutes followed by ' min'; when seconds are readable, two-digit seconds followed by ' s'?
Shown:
12 h 47 min 48 s
